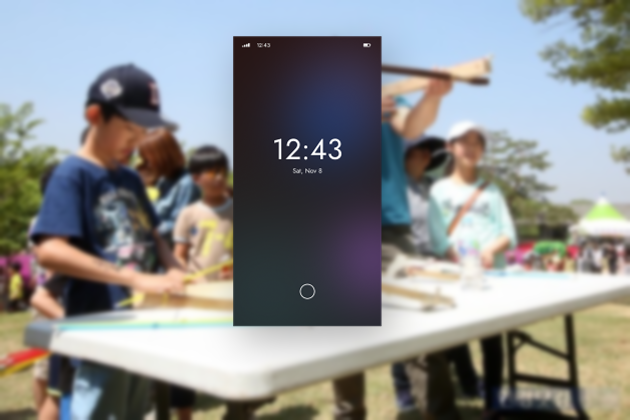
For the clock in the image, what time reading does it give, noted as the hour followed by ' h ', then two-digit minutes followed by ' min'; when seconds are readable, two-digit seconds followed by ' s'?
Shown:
12 h 43 min
